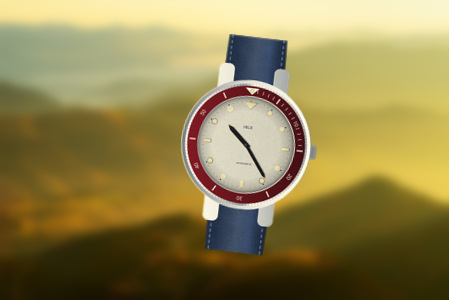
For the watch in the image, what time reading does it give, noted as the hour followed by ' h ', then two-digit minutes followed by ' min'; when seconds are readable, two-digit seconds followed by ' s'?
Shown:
10 h 24 min
